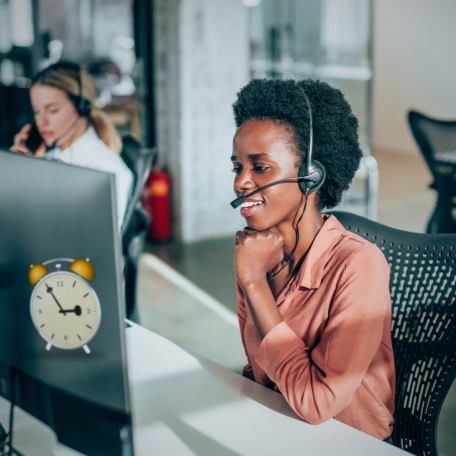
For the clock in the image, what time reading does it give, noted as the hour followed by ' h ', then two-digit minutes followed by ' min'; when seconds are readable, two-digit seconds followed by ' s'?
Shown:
2 h 55 min
